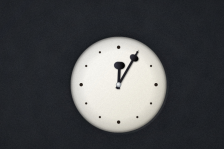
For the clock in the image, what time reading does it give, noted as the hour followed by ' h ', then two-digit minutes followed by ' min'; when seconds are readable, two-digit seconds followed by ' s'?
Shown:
12 h 05 min
